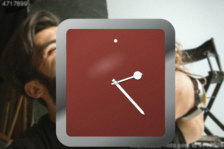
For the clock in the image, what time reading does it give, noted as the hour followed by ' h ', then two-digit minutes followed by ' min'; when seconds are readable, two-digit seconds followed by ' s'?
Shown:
2 h 23 min
